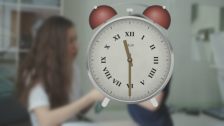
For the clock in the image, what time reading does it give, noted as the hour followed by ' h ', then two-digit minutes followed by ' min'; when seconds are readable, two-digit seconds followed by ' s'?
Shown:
11 h 30 min
